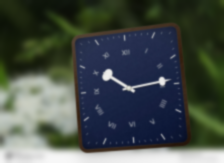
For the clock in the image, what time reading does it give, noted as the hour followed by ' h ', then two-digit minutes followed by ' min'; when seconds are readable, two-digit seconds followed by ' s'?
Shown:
10 h 14 min
